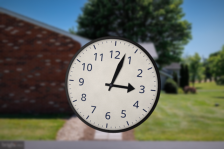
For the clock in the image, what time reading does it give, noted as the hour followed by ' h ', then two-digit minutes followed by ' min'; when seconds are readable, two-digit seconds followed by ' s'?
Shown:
3 h 03 min
